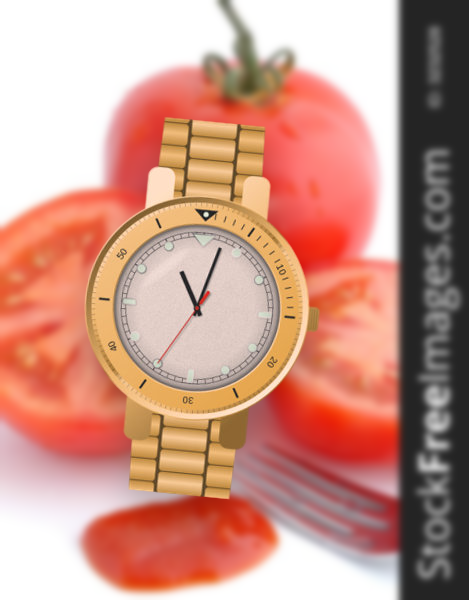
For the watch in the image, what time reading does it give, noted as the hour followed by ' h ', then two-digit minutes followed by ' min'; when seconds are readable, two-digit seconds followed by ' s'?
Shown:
11 h 02 min 35 s
